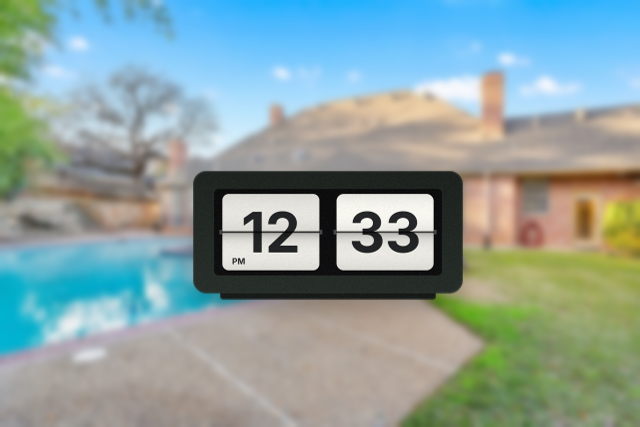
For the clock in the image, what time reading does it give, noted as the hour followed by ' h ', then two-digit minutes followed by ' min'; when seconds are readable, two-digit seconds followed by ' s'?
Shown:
12 h 33 min
